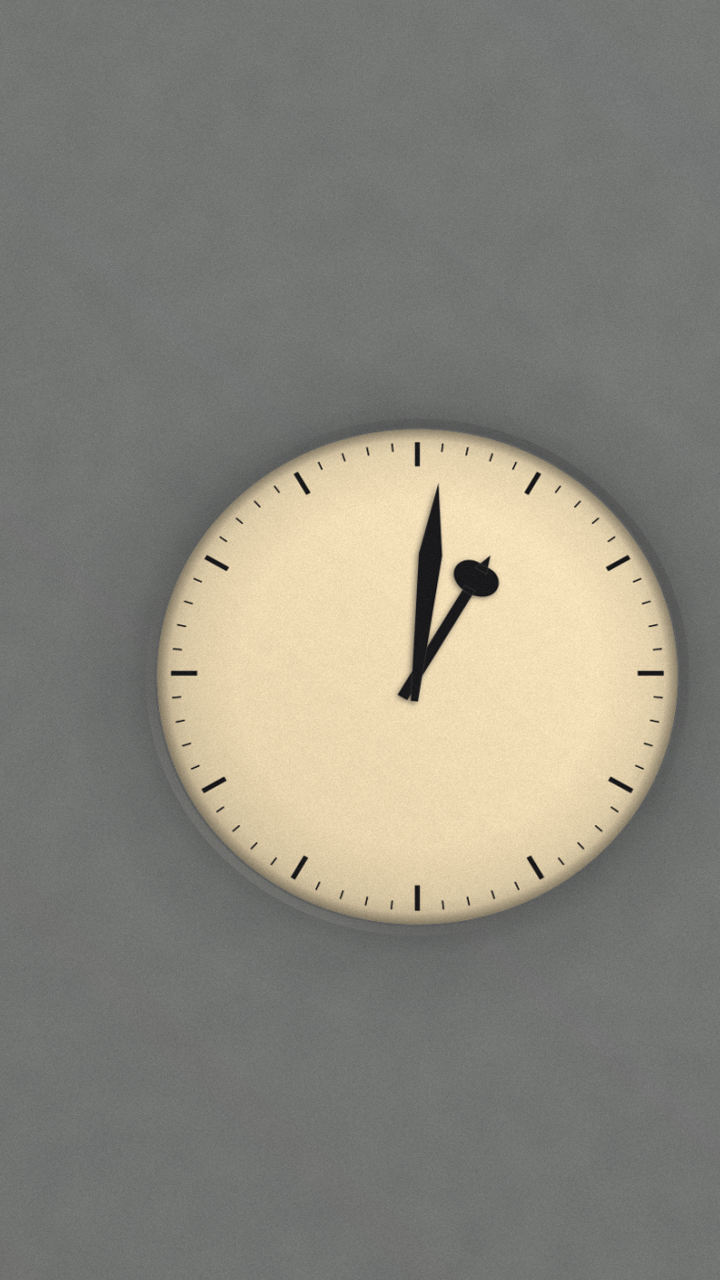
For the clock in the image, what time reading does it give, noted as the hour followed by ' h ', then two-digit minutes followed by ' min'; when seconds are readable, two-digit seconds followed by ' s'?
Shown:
1 h 01 min
